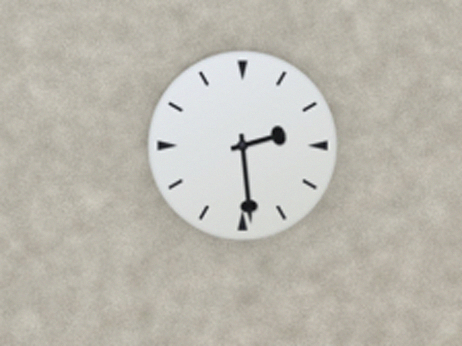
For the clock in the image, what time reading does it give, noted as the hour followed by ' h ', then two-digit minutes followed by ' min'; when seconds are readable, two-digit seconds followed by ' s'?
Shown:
2 h 29 min
